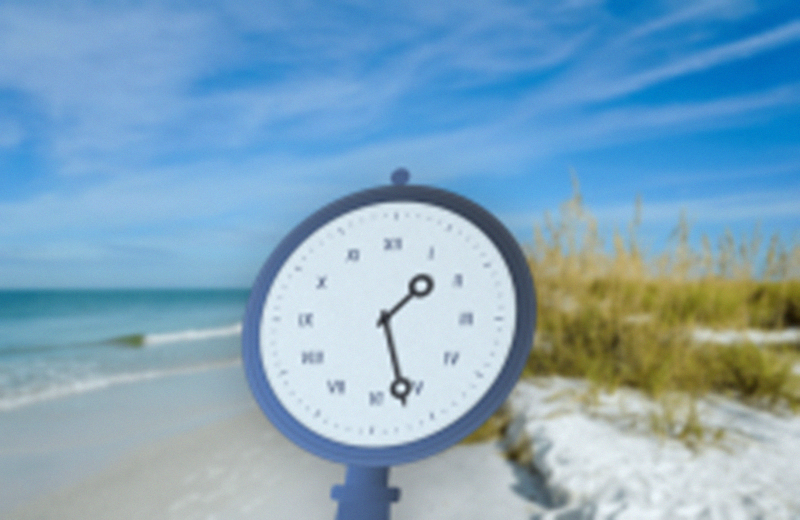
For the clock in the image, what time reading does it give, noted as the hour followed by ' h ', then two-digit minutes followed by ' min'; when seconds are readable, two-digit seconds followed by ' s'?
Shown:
1 h 27 min
